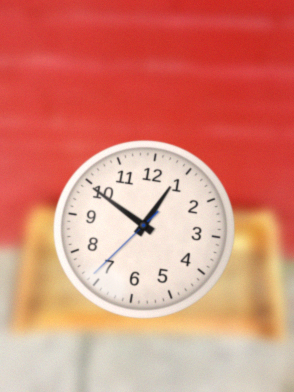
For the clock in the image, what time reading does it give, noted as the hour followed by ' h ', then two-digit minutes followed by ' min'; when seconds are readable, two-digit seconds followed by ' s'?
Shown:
12 h 49 min 36 s
